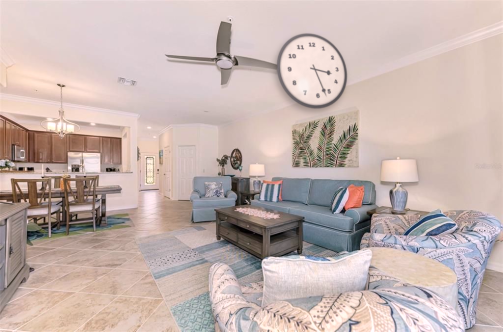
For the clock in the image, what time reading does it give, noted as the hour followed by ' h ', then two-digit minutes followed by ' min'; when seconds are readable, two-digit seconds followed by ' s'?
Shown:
3 h 27 min
